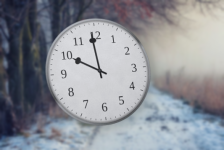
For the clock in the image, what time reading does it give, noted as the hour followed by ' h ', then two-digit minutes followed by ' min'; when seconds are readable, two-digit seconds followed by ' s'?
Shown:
9 h 59 min
